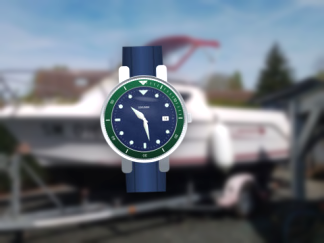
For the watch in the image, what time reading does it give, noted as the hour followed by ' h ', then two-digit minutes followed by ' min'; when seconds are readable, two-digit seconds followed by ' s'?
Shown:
10 h 28 min
